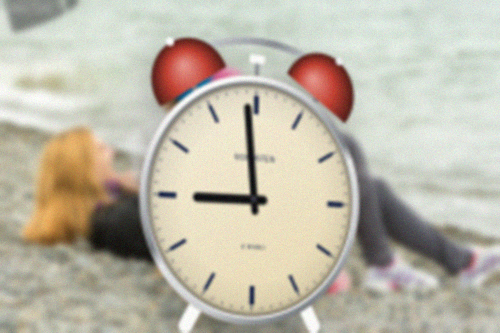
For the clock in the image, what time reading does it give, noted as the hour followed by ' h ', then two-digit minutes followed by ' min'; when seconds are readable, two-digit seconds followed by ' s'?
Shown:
8 h 59 min
